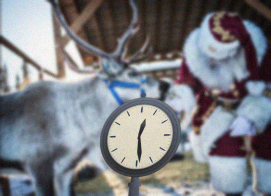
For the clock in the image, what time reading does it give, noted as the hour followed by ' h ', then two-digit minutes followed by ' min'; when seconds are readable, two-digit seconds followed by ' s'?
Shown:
12 h 29 min
